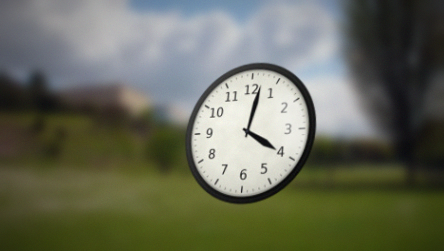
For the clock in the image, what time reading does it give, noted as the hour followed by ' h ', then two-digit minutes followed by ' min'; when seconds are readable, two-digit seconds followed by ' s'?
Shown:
4 h 02 min
